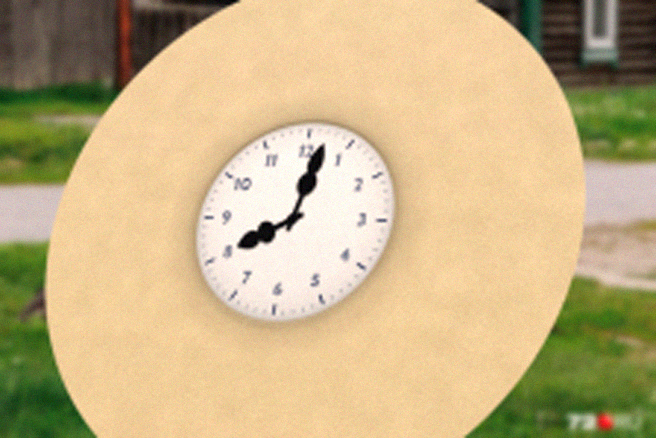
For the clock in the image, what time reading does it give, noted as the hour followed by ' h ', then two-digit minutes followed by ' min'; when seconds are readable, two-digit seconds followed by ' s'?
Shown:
8 h 02 min
